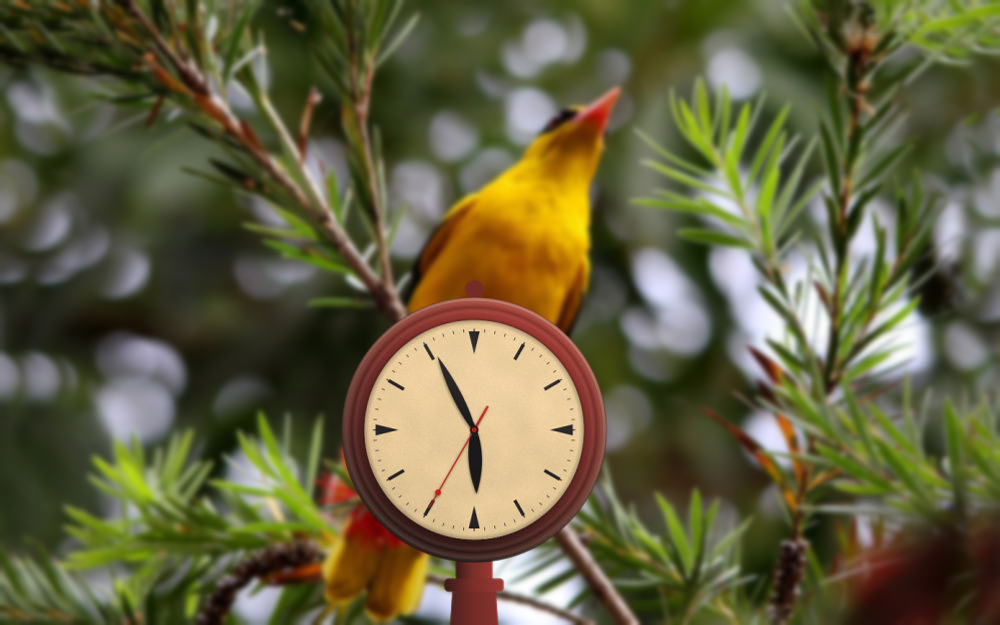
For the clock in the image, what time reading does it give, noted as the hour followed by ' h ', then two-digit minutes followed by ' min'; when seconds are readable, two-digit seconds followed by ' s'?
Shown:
5 h 55 min 35 s
